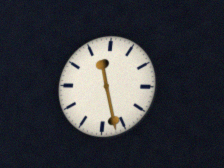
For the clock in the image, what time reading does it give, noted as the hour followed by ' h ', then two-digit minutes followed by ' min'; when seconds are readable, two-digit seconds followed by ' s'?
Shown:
11 h 27 min
